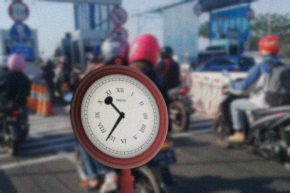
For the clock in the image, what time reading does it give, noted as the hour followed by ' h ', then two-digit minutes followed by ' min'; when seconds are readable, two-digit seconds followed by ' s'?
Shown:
10 h 36 min
